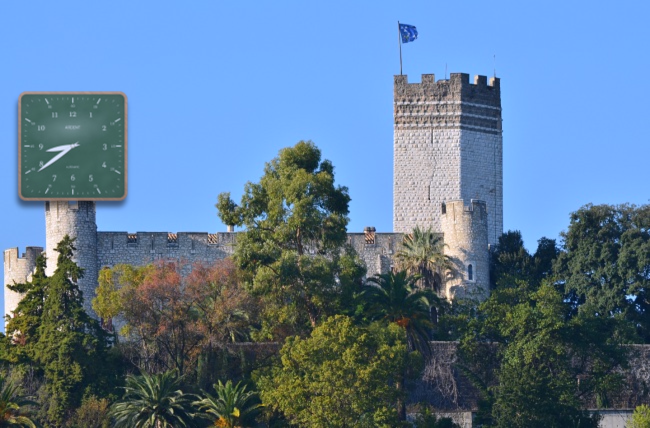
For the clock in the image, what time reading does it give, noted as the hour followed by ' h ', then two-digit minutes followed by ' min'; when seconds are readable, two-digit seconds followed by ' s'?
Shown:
8 h 39 min
